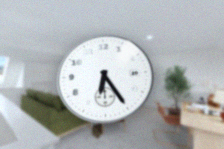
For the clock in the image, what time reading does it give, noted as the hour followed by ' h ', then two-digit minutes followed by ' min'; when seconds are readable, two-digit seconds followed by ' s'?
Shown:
6 h 25 min
